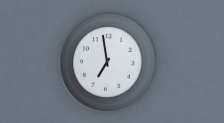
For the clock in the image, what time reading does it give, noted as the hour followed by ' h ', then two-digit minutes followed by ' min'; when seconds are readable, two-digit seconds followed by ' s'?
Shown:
6 h 58 min
